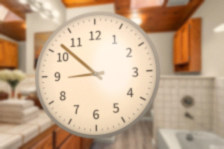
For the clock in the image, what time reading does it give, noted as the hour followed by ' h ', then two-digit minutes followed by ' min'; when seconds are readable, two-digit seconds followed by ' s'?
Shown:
8 h 52 min
